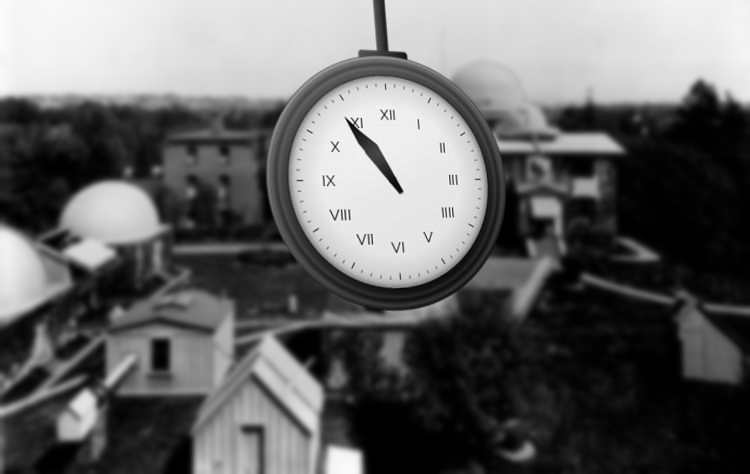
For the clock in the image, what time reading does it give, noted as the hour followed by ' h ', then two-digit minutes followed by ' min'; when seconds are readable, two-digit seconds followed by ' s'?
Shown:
10 h 54 min
